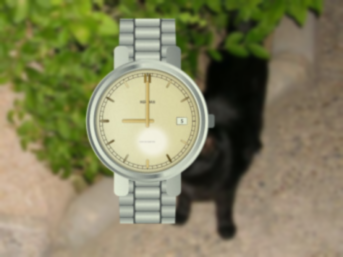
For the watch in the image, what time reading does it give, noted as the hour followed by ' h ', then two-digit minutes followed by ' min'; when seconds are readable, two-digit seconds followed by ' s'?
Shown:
9 h 00 min
